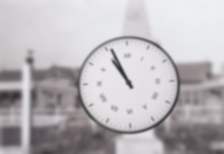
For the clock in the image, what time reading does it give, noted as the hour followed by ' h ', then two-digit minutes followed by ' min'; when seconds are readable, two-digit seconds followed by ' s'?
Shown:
10 h 56 min
